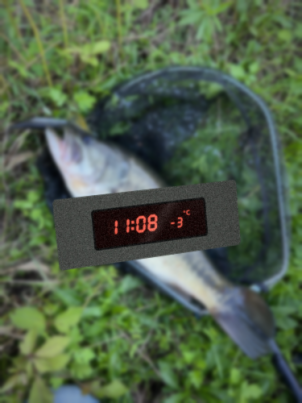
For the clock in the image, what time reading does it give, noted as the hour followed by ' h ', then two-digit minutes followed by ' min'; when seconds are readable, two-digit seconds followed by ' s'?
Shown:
11 h 08 min
